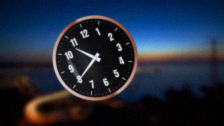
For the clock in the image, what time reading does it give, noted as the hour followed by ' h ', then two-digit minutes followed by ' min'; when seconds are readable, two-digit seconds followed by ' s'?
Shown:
10 h 40 min
